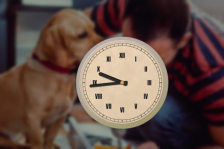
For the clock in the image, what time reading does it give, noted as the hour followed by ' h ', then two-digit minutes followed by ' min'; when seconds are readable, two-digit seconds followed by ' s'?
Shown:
9 h 44 min
